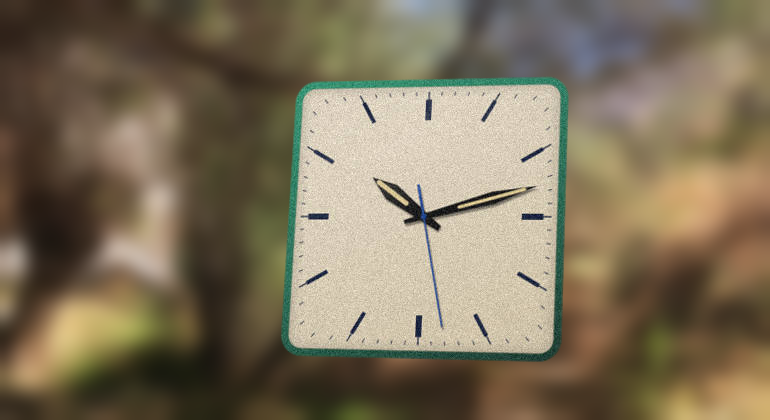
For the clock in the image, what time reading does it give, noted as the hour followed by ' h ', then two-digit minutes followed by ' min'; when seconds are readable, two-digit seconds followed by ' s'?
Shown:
10 h 12 min 28 s
